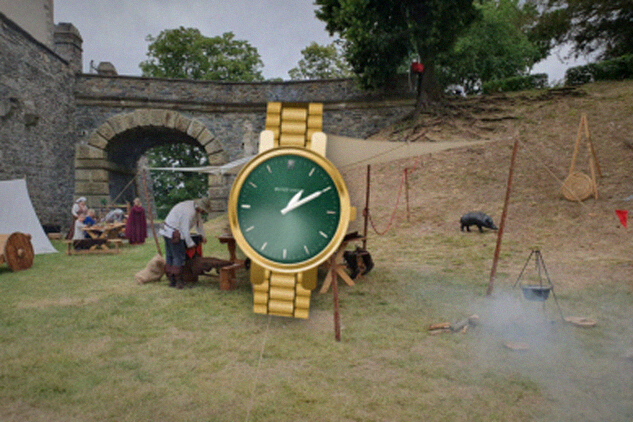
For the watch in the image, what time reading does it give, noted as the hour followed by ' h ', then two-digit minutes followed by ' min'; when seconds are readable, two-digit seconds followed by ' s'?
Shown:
1 h 10 min
